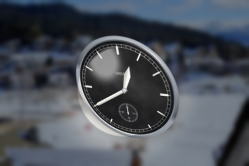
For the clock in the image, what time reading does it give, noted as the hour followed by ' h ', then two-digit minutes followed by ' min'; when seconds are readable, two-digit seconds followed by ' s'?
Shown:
12 h 40 min
